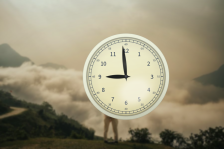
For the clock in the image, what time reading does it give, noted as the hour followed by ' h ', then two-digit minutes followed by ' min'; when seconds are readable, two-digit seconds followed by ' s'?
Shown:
8 h 59 min
